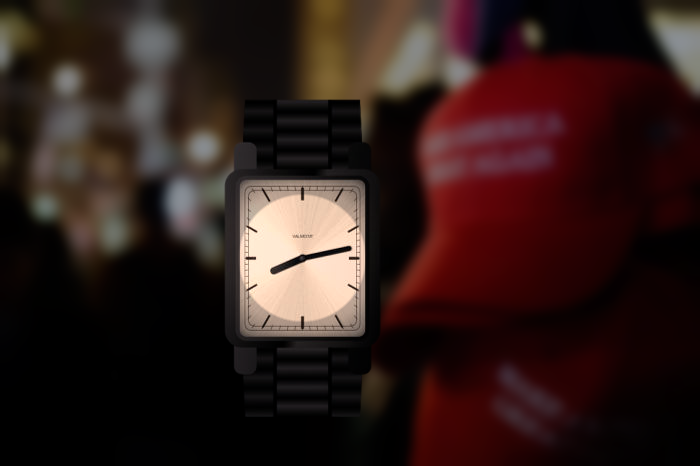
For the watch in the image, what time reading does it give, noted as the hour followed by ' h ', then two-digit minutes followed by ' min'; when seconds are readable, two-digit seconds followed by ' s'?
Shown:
8 h 13 min
